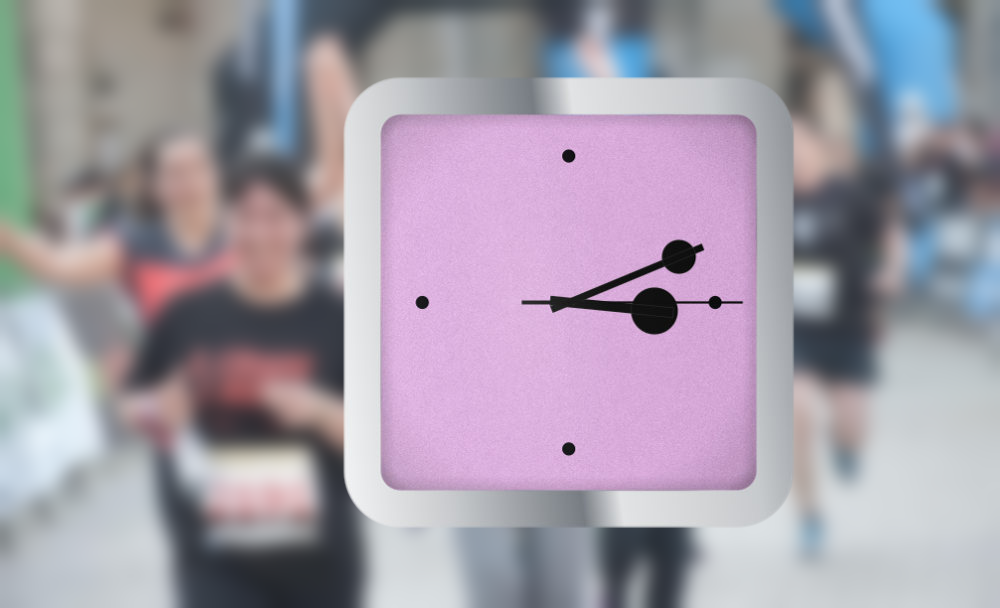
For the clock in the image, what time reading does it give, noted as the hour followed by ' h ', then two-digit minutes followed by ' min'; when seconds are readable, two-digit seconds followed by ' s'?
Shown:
3 h 11 min 15 s
